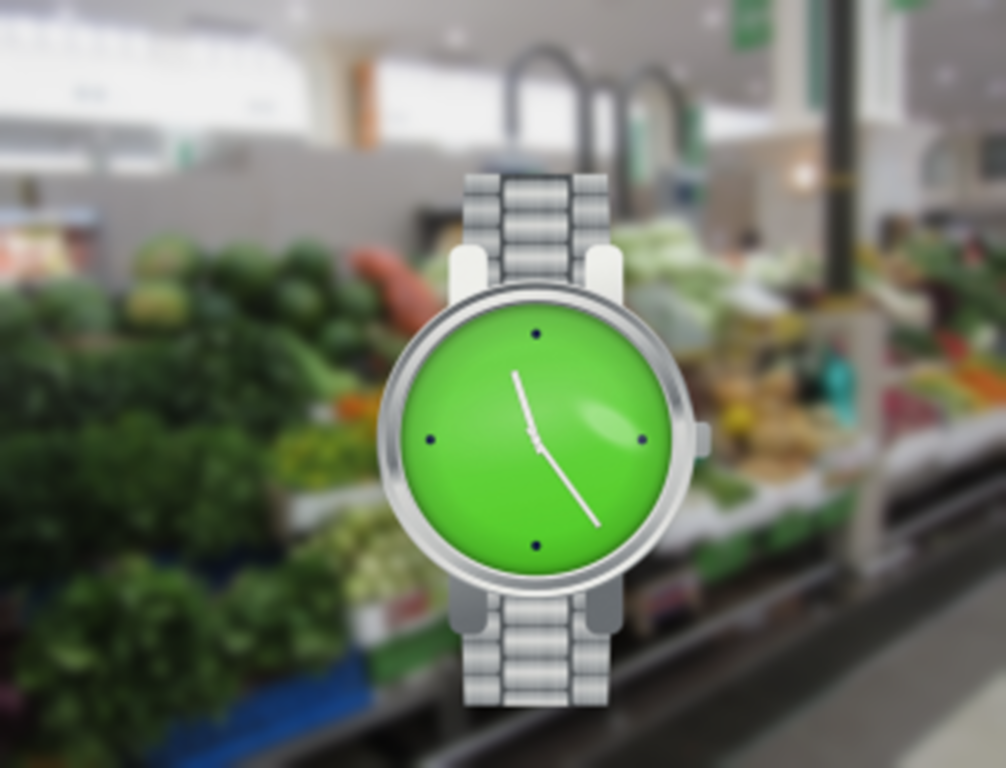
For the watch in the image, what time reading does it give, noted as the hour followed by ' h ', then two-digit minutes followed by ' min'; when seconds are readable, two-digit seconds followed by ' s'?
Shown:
11 h 24 min
